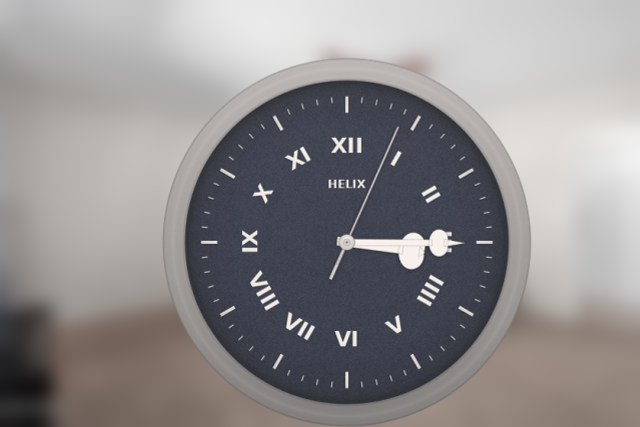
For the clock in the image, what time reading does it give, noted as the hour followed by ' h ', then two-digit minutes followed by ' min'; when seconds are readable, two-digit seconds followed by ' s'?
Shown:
3 h 15 min 04 s
